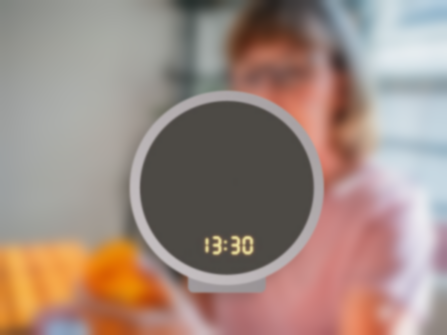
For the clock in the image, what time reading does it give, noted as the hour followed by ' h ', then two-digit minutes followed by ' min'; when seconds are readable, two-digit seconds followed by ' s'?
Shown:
13 h 30 min
